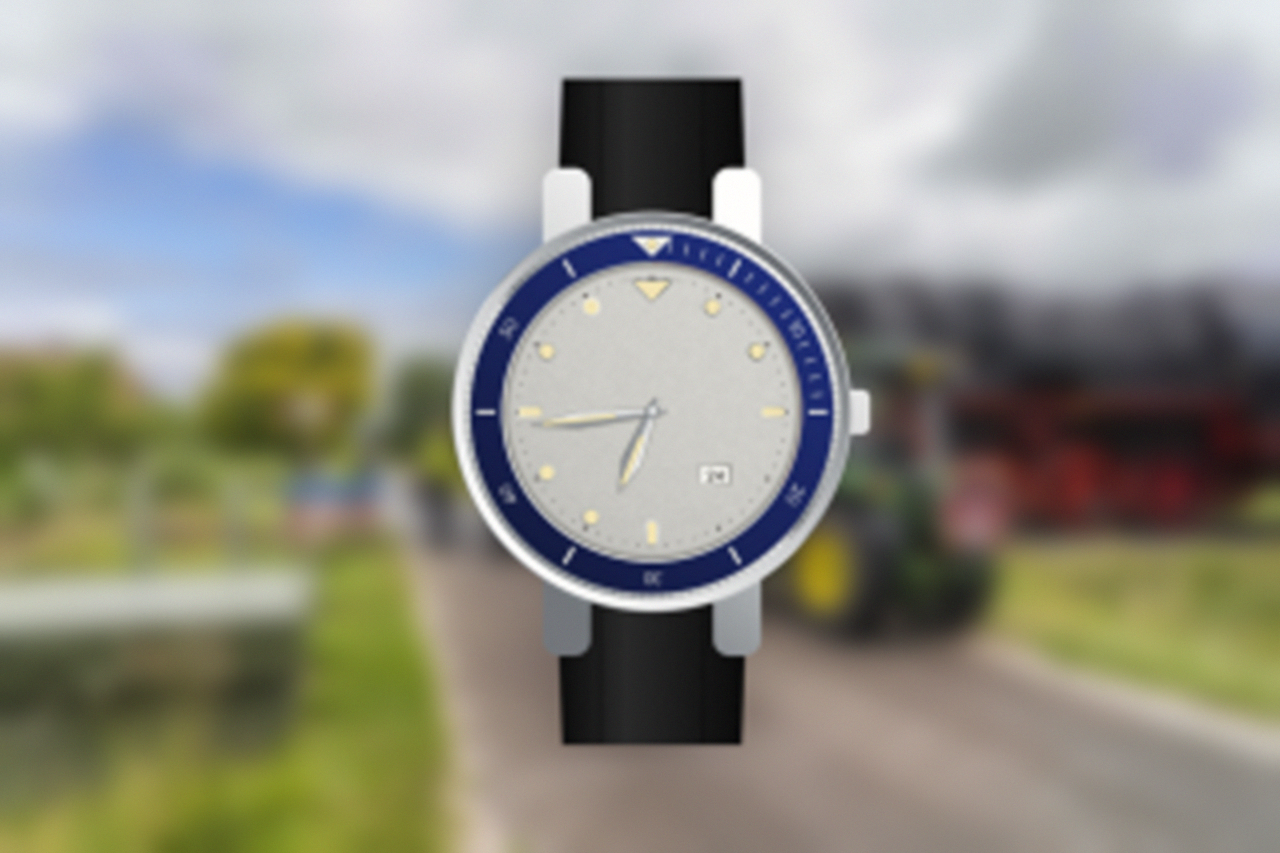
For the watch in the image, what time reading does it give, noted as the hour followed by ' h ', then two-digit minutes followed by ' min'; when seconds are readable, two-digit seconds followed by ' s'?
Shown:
6 h 44 min
